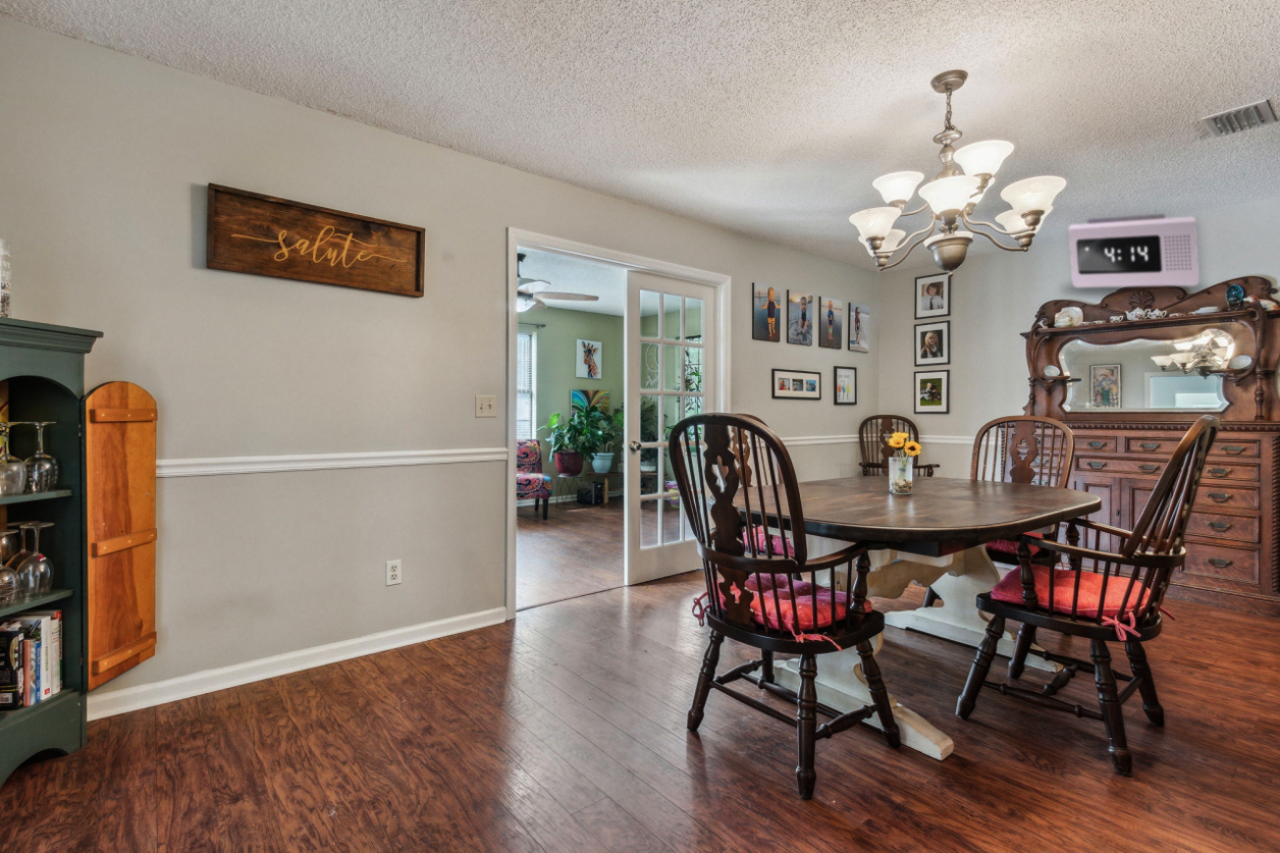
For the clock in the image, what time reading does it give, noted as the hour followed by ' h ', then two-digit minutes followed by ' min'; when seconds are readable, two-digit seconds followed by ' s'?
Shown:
4 h 14 min
